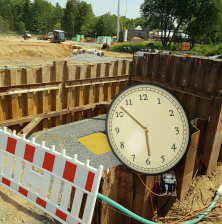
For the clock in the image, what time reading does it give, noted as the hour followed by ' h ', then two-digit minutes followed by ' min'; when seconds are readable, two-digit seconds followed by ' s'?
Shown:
5 h 52 min
